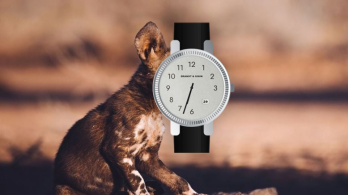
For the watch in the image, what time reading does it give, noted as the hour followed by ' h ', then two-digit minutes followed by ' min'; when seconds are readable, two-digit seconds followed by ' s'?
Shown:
6 h 33 min
